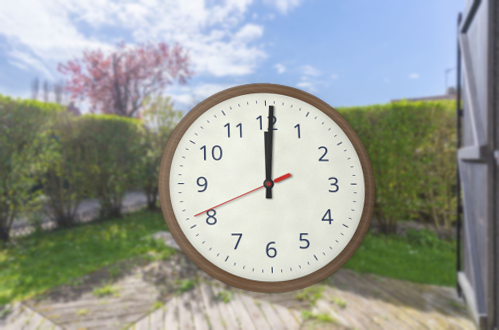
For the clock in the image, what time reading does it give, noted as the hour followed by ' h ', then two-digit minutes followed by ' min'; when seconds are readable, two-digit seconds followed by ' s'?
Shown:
12 h 00 min 41 s
